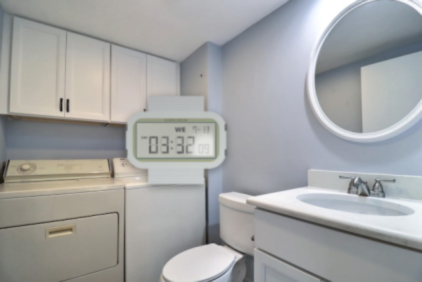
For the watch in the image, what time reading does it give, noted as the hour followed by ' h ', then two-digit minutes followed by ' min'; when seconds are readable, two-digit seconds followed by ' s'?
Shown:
3 h 32 min
